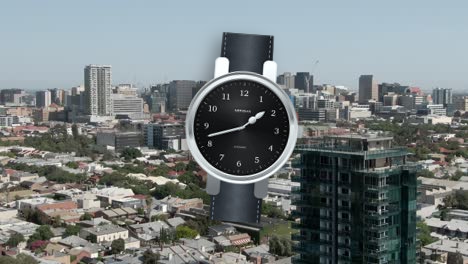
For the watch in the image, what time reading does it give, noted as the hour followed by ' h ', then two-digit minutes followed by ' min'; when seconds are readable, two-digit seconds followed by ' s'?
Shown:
1 h 42 min
